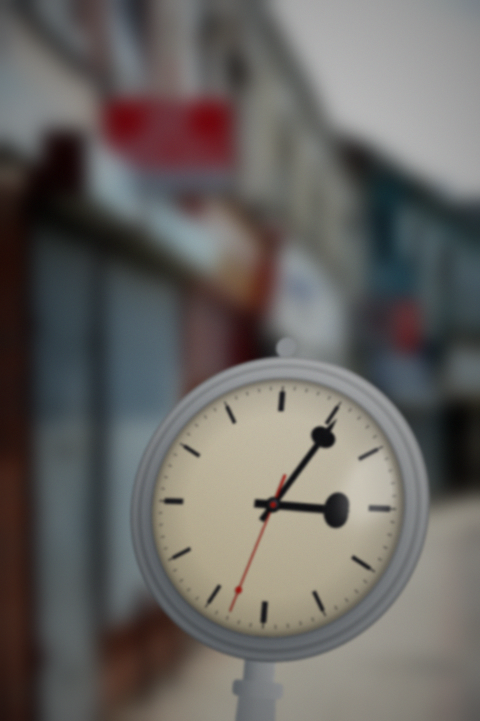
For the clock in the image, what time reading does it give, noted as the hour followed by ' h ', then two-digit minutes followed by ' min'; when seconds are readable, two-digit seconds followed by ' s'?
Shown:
3 h 05 min 33 s
